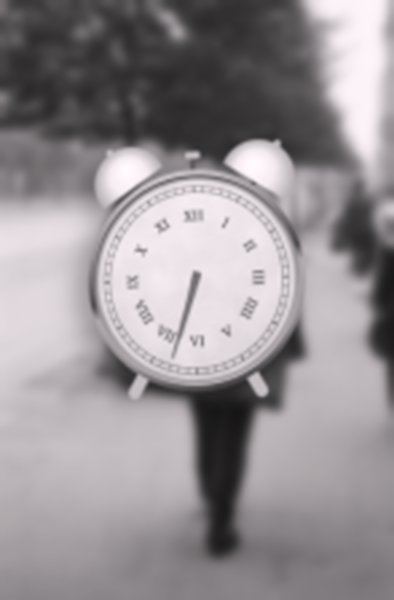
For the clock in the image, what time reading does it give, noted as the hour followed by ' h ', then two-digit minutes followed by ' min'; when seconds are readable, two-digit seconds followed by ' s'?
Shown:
6 h 33 min
